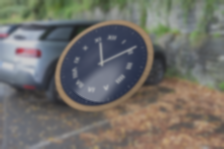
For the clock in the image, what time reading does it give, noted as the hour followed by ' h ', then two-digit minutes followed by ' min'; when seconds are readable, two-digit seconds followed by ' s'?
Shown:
11 h 09 min
